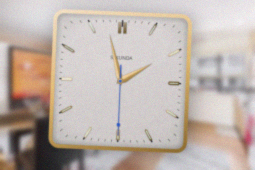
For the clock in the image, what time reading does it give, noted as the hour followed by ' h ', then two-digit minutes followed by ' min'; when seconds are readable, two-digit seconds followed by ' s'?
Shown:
1 h 57 min 30 s
